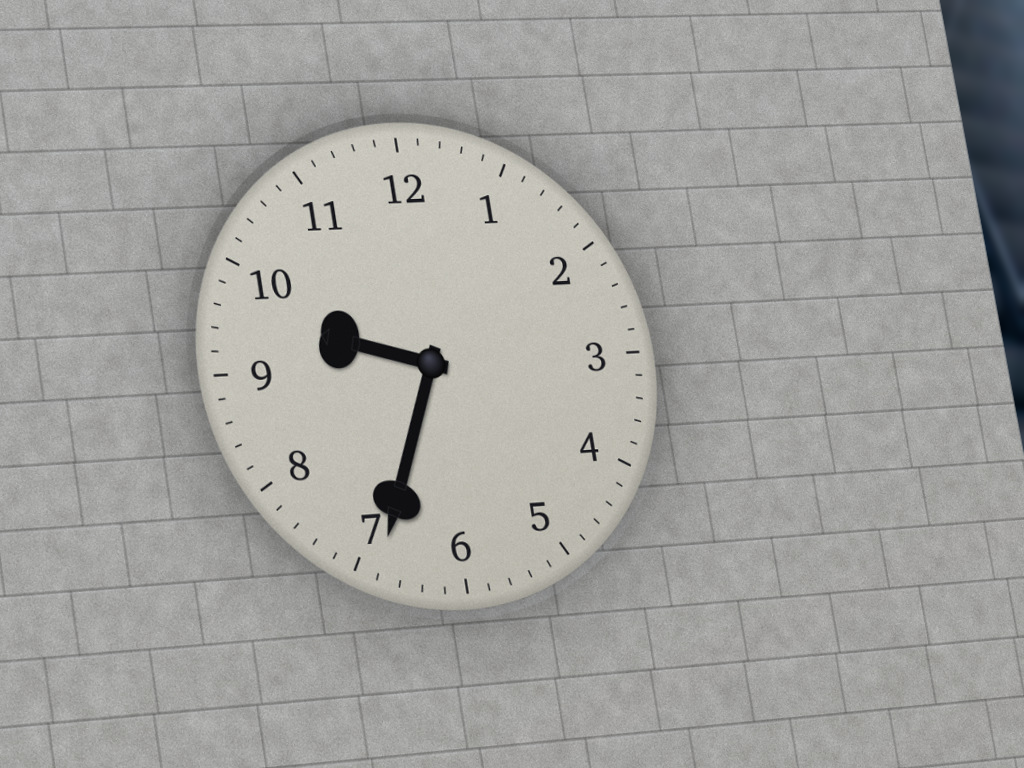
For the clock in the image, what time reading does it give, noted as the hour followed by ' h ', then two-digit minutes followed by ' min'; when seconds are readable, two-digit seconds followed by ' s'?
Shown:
9 h 34 min
